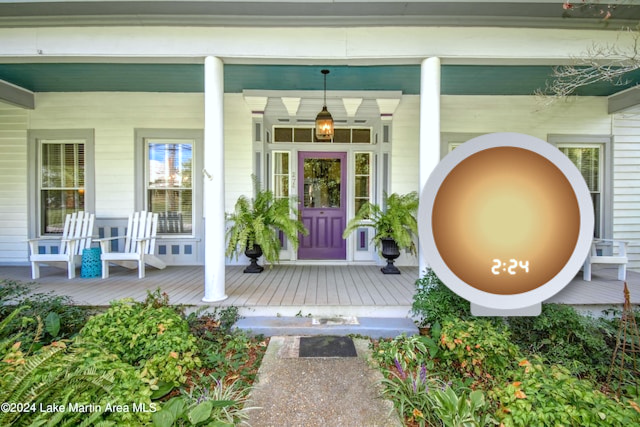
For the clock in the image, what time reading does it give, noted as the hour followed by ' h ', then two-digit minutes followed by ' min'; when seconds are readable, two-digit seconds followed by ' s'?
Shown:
2 h 24 min
